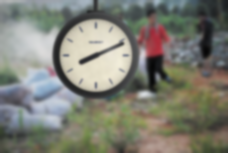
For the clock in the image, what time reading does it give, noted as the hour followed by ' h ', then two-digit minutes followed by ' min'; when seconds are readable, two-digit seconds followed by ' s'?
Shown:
8 h 11 min
